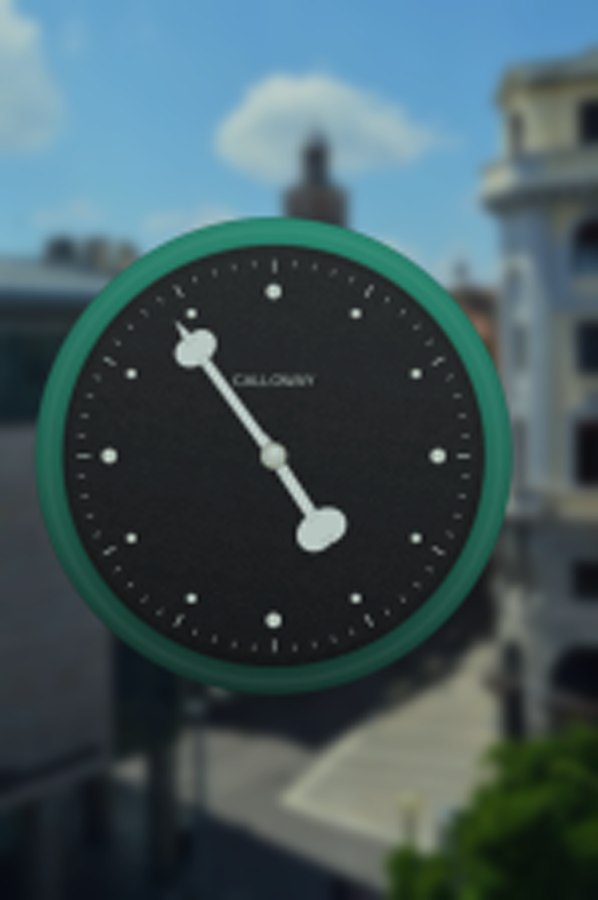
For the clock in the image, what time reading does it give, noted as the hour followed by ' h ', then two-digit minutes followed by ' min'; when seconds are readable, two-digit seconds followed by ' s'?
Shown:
4 h 54 min
